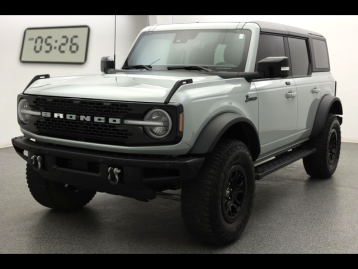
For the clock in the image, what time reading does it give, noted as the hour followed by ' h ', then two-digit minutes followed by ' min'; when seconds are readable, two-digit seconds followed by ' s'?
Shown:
5 h 26 min
